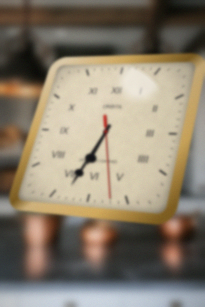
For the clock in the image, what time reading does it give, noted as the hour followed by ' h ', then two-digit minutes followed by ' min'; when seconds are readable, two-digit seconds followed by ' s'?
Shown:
6 h 33 min 27 s
